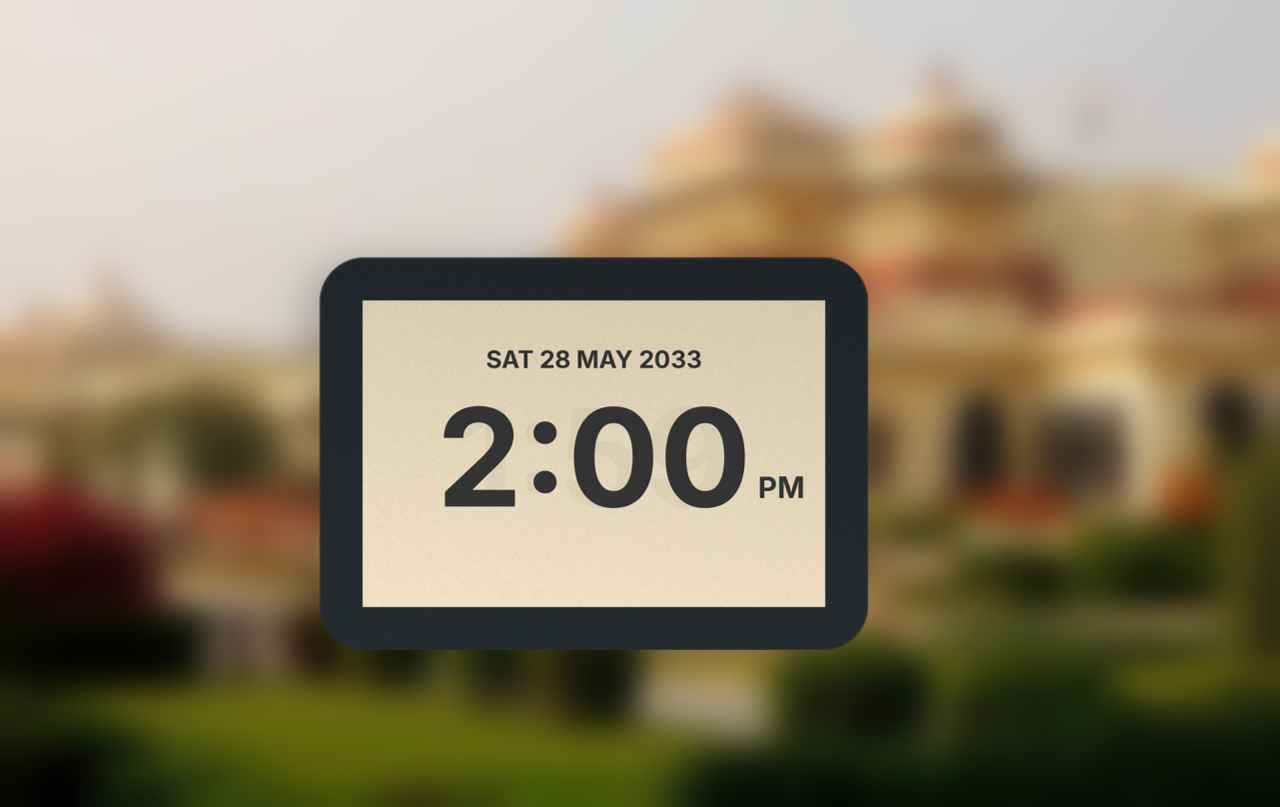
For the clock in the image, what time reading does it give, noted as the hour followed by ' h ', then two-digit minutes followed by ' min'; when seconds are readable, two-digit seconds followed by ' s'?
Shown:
2 h 00 min
